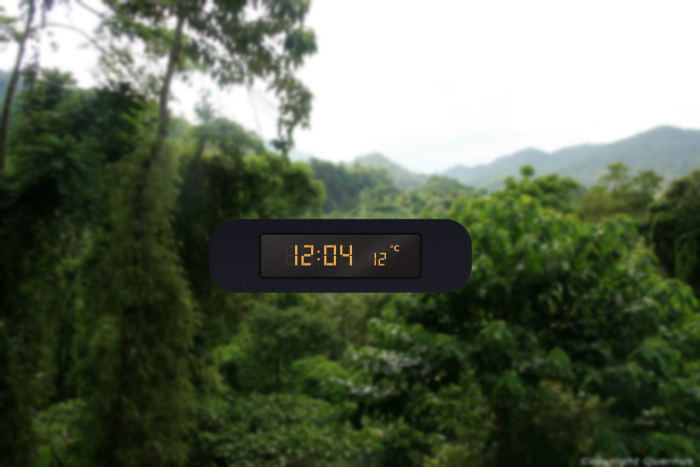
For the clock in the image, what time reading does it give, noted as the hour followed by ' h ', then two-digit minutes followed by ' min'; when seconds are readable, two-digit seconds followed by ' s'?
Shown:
12 h 04 min
